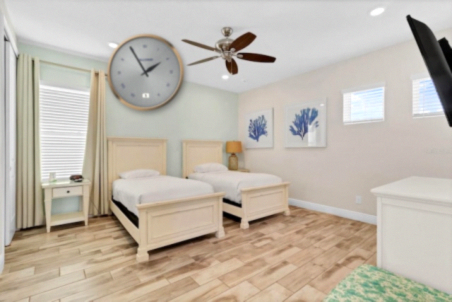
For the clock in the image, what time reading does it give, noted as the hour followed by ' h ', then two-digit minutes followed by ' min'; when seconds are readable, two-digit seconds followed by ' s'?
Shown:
1 h 55 min
